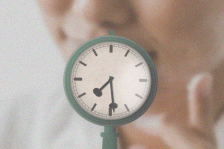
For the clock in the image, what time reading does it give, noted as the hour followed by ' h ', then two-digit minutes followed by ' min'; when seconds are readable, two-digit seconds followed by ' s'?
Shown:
7 h 29 min
